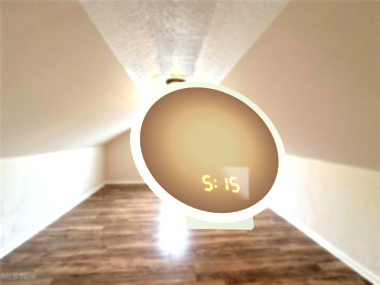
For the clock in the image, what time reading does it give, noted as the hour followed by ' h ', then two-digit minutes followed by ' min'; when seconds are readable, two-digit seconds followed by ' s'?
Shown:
5 h 15 min
